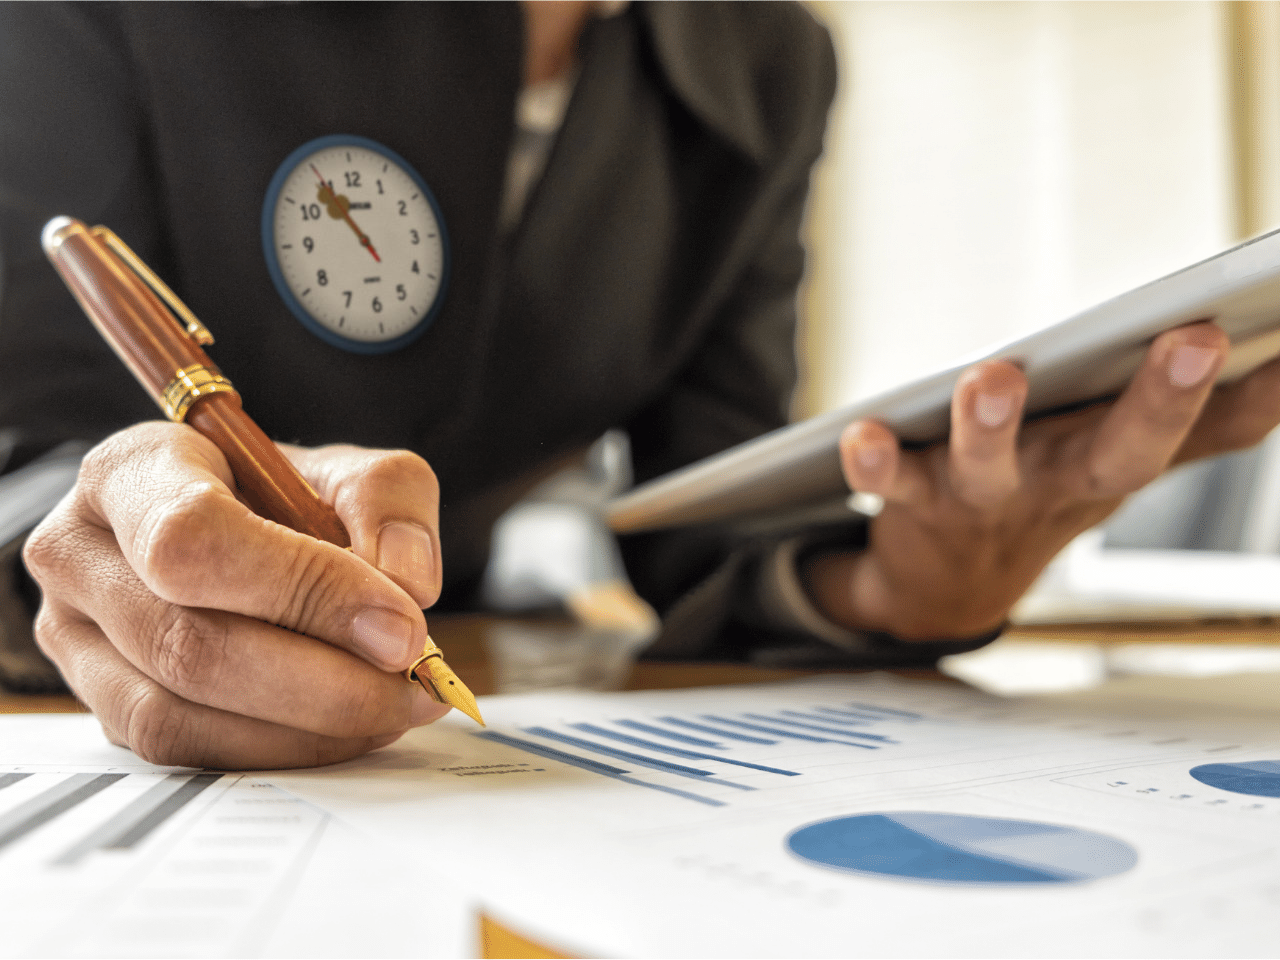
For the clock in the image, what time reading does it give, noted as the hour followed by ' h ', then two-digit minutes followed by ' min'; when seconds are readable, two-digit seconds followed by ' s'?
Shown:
10 h 53 min 55 s
